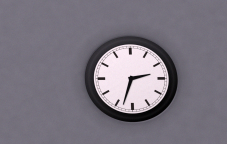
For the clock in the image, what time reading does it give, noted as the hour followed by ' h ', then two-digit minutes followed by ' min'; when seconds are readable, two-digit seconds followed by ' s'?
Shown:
2 h 33 min
